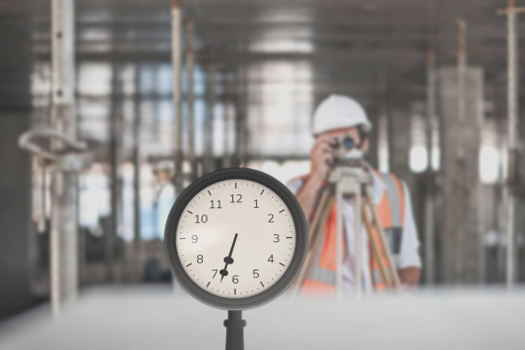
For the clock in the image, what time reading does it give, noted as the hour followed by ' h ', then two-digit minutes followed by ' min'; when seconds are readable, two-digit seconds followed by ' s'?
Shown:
6 h 33 min
